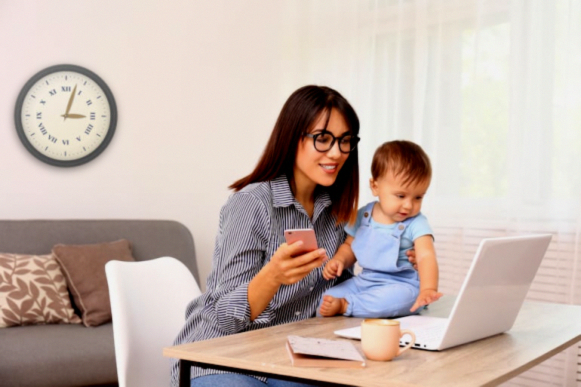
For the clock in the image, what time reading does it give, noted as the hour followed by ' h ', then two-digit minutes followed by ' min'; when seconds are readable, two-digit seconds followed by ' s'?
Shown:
3 h 03 min
